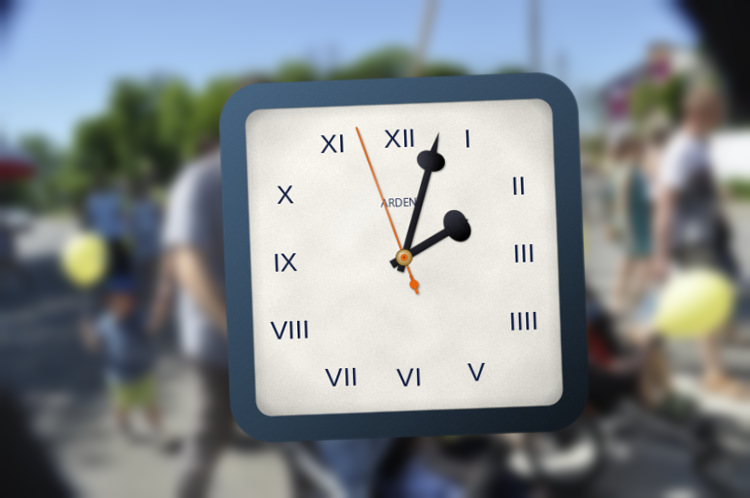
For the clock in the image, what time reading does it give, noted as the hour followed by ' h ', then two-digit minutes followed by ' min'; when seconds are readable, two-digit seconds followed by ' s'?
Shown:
2 h 02 min 57 s
